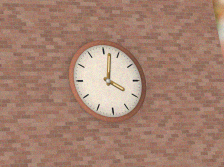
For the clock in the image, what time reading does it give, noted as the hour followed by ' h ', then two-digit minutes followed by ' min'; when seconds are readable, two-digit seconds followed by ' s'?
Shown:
4 h 02 min
